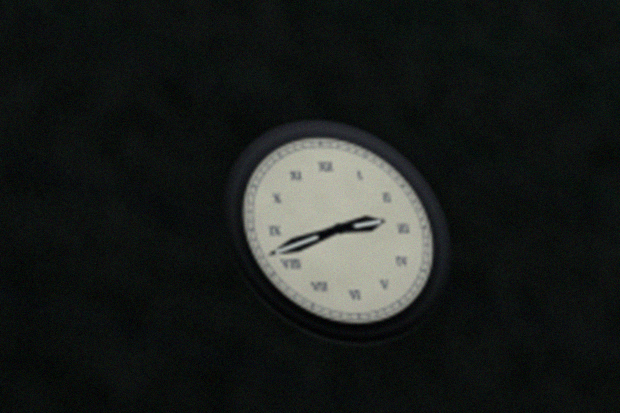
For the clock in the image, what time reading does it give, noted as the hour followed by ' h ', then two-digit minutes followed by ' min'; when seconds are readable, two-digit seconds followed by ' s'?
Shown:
2 h 42 min
